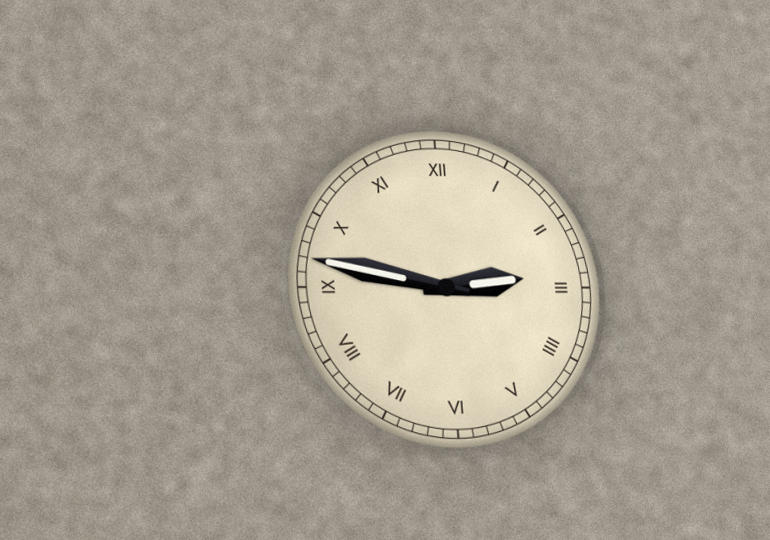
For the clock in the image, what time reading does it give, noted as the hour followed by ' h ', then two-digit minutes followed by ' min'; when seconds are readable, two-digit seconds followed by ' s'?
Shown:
2 h 47 min
